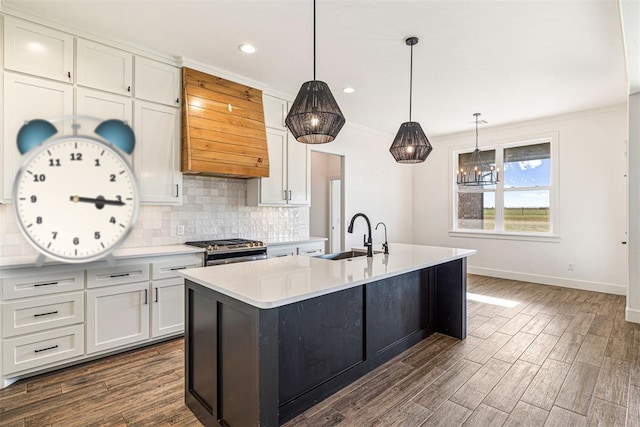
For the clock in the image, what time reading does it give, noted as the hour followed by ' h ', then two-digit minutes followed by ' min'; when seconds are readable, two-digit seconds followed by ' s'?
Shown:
3 h 16 min
